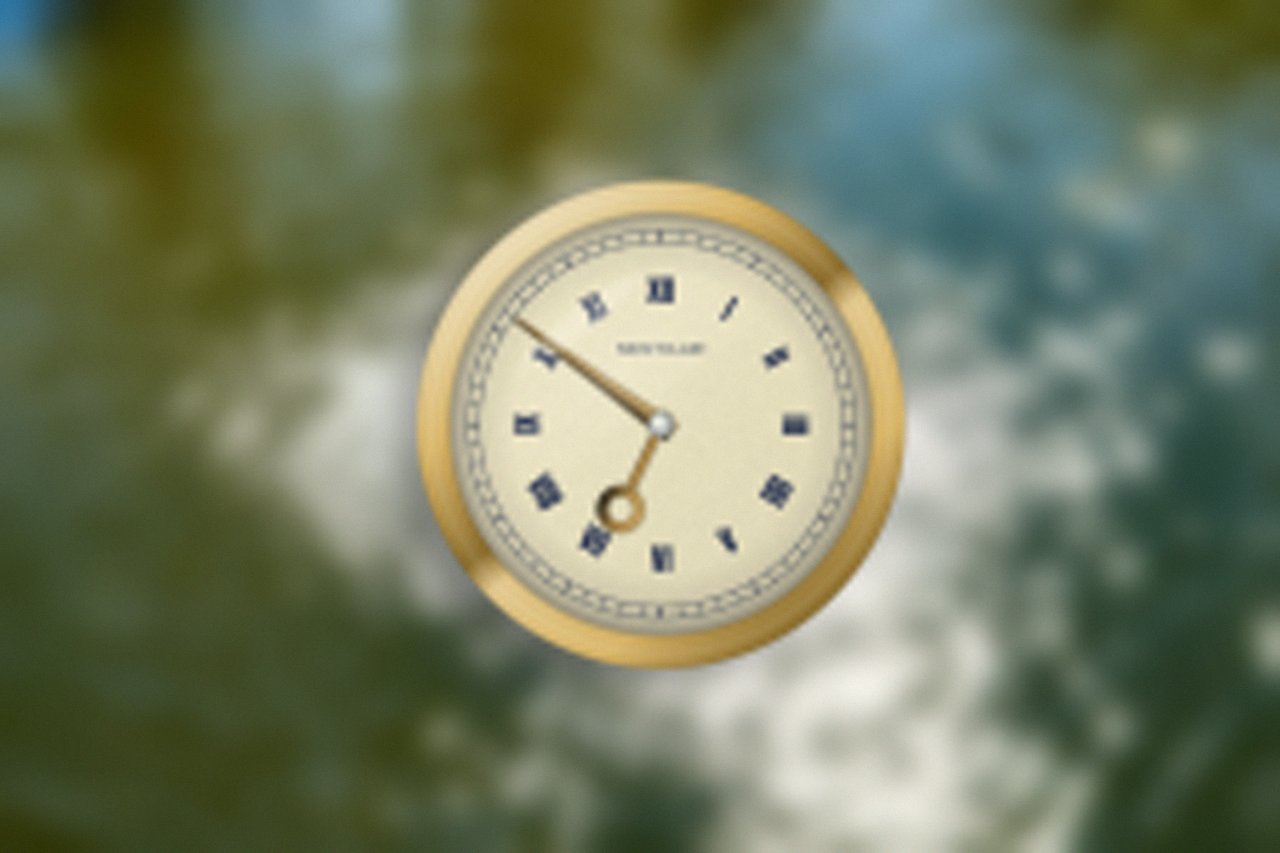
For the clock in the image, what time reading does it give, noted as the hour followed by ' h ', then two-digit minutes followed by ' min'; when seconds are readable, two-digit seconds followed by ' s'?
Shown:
6 h 51 min
